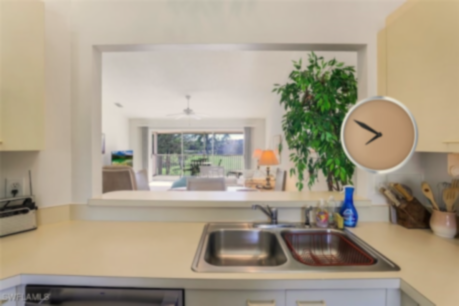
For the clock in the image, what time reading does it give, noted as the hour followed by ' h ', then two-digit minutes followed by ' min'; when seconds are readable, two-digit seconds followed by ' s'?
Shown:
7 h 50 min
